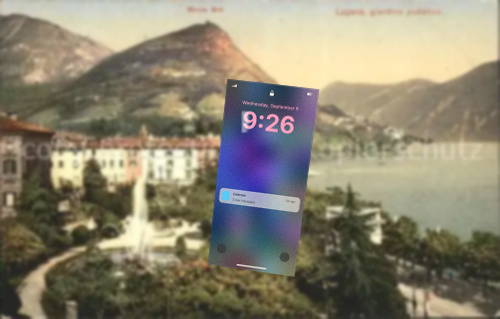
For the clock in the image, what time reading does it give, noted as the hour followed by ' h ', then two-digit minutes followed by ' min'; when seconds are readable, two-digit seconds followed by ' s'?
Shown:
9 h 26 min
